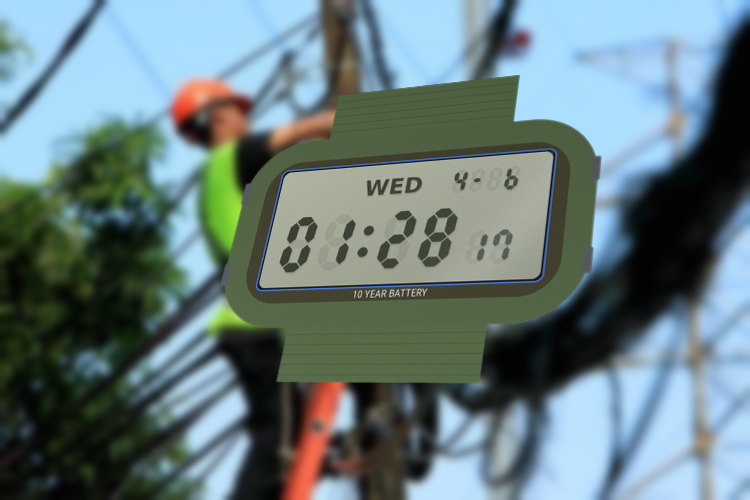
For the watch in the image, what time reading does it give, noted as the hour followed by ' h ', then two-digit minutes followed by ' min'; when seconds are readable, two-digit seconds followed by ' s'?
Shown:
1 h 28 min 17 s
